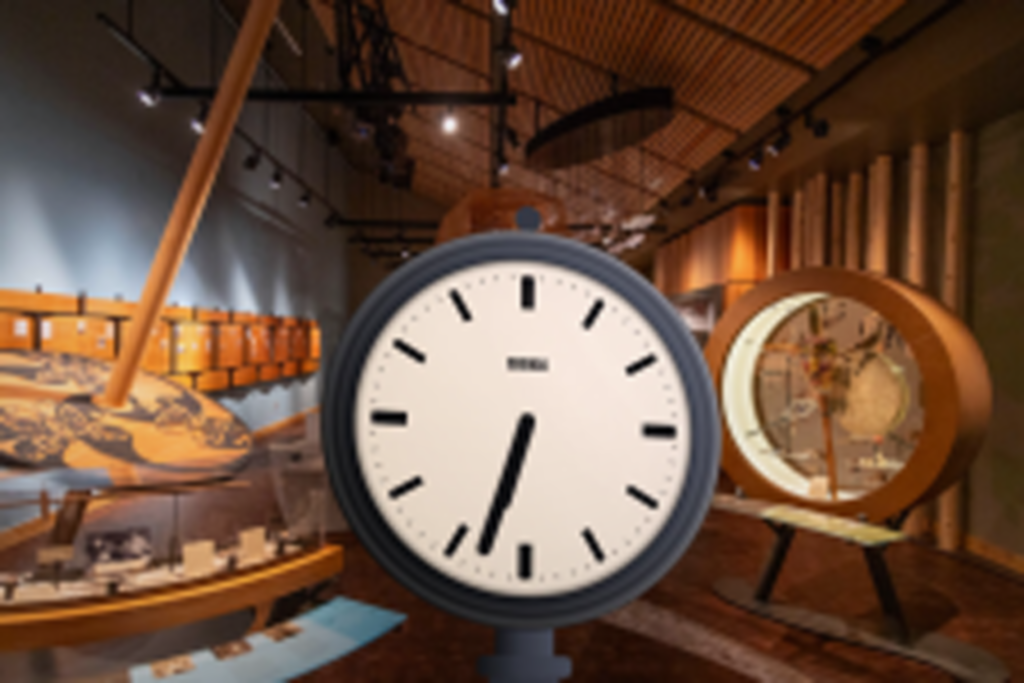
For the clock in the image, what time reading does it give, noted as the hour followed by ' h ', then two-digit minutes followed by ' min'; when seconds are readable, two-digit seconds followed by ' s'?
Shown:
6 h 33 min
